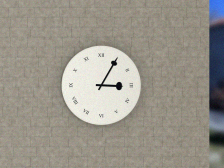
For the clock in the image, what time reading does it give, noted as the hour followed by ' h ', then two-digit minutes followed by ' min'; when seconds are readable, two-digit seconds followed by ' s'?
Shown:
3 h 05 min
